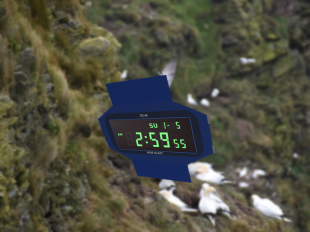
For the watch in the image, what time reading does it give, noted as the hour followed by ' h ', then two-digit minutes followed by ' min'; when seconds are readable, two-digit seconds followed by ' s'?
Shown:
2 h 59 min 55 s
